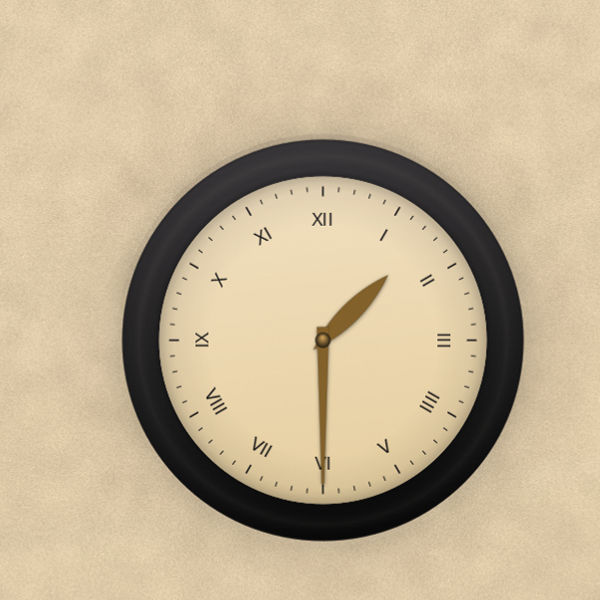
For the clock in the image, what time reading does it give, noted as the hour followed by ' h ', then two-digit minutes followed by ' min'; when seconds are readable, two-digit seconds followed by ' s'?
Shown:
1 h 30 min
